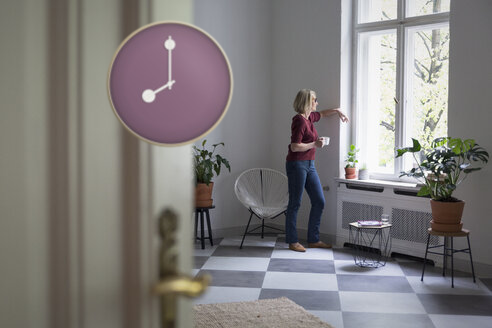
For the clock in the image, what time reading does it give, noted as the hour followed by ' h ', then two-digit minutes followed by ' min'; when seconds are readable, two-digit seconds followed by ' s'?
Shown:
8 h 00 min
